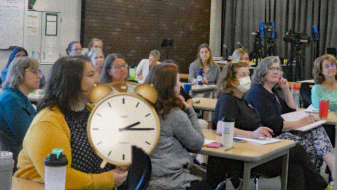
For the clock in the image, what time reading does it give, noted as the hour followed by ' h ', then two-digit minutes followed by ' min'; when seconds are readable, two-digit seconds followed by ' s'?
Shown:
2 h 15 min
